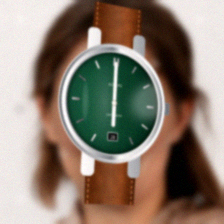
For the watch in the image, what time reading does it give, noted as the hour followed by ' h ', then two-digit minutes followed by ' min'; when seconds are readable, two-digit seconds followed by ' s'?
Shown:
6 h 00 min
